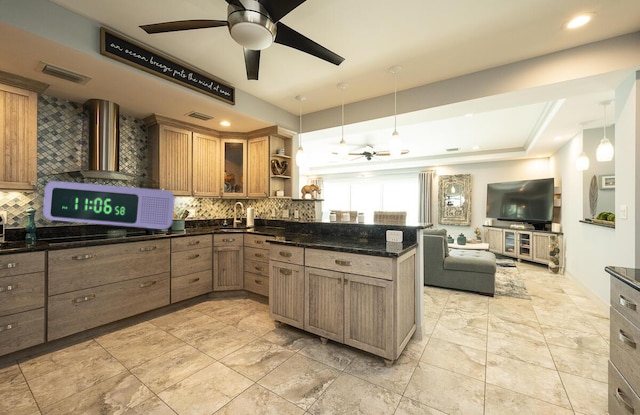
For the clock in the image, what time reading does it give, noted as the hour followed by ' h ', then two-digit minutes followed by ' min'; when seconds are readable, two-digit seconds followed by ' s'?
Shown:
11 h 06 min
